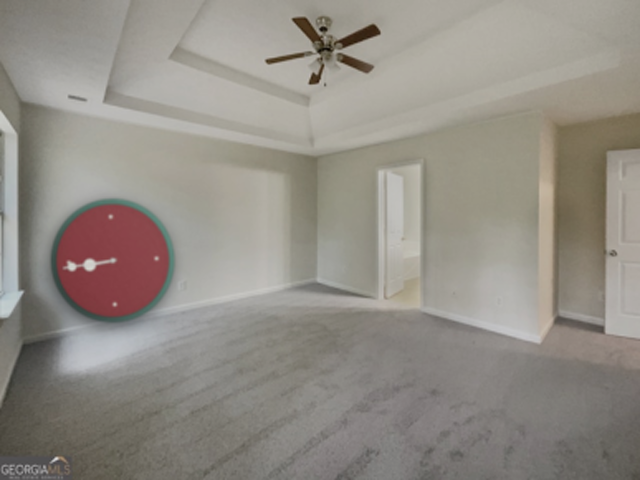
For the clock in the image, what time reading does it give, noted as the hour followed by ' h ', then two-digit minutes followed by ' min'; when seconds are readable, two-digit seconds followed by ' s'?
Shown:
8 h 44 min
